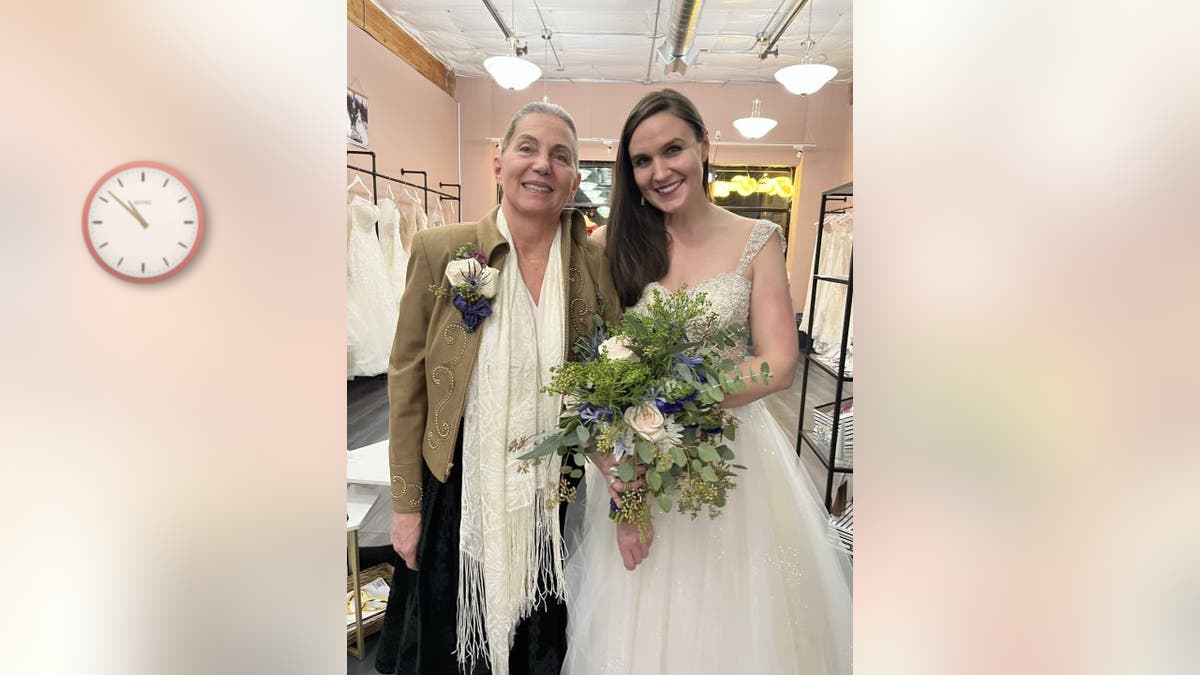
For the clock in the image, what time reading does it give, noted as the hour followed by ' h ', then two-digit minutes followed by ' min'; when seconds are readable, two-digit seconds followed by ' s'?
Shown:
10 h 52 min
